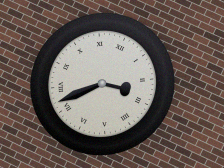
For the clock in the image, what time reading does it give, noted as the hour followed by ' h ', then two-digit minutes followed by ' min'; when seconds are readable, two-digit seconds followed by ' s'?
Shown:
2 h 37 min
